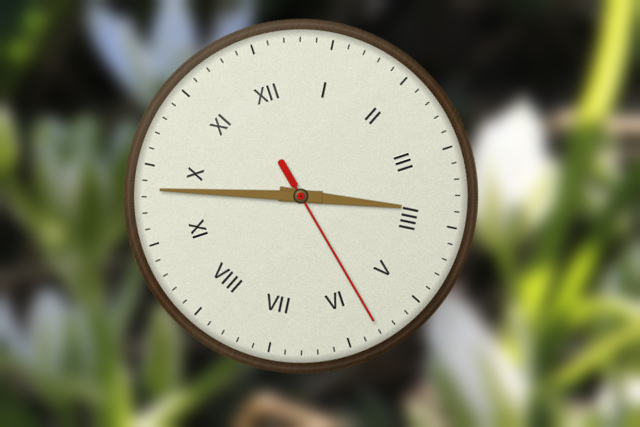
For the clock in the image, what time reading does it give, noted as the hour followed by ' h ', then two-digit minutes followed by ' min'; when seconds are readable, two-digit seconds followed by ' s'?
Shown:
3 h 48 min 28 s
